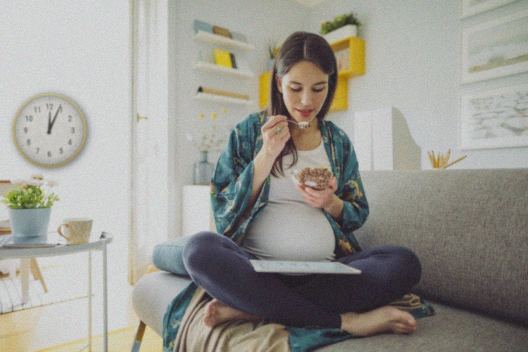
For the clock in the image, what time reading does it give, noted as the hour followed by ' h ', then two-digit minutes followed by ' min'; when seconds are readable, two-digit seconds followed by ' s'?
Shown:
12 h 04 min
